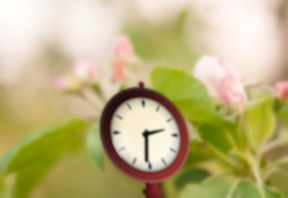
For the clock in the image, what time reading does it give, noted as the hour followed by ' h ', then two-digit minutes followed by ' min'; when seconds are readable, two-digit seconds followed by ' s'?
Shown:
2 h 31 min
